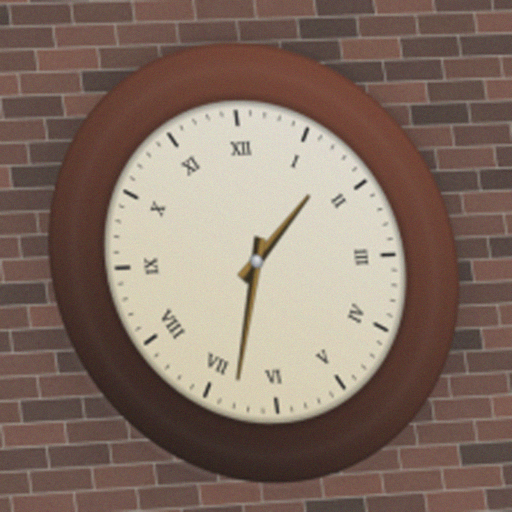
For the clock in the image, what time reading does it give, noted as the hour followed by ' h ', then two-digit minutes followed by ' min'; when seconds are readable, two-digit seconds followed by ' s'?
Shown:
1 h 33 min
